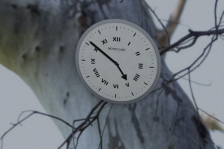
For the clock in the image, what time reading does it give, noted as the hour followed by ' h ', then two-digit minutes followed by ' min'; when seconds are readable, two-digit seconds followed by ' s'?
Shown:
4 h 51 min
